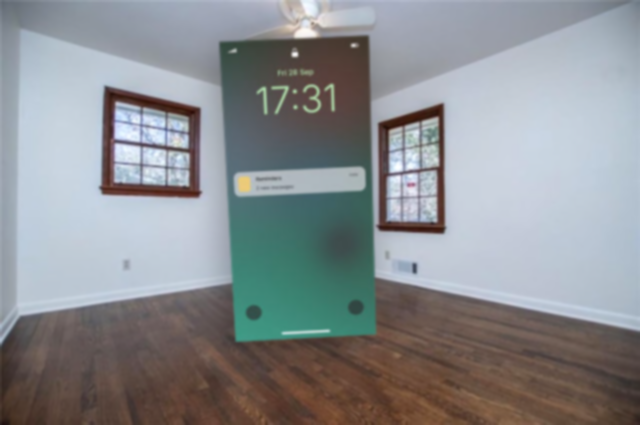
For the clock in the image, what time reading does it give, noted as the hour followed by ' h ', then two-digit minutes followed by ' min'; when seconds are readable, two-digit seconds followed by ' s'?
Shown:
17 h 31 min
